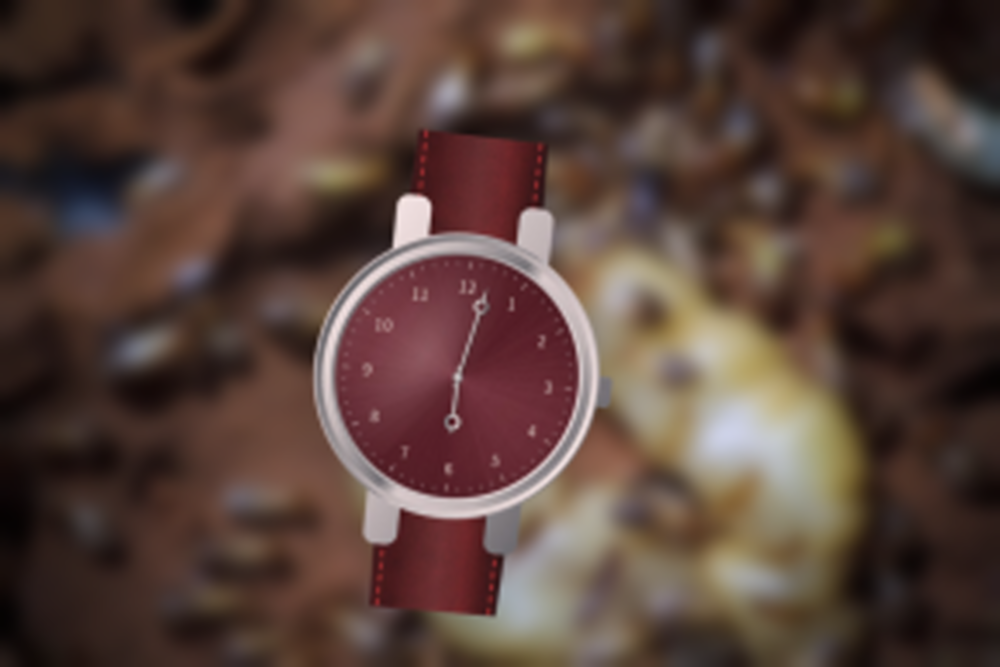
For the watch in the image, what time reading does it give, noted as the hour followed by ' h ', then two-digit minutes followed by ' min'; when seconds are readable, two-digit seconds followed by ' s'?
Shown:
6 h 02 min
